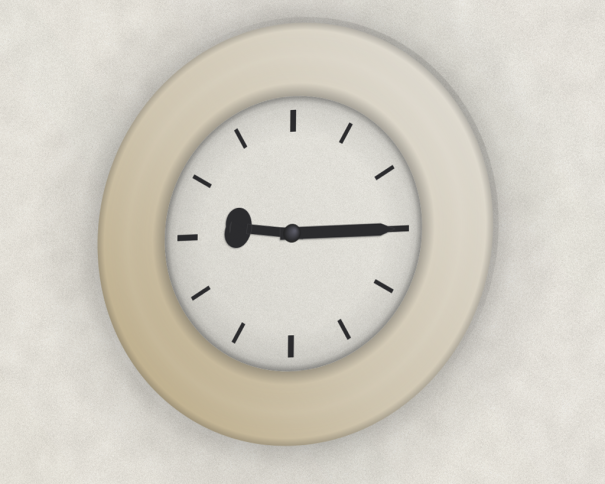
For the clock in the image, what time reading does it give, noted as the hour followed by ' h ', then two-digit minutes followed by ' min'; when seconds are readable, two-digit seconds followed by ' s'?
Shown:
9 h 15 min
